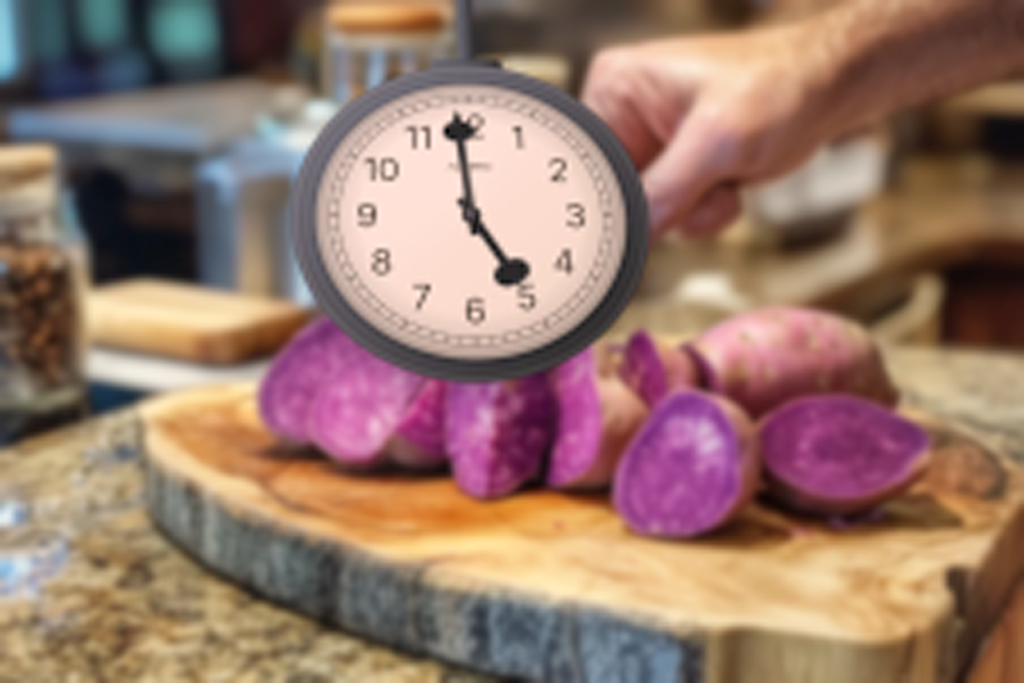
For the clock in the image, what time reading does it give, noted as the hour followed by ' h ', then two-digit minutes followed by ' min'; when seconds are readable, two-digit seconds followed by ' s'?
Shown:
4 h 59 min
